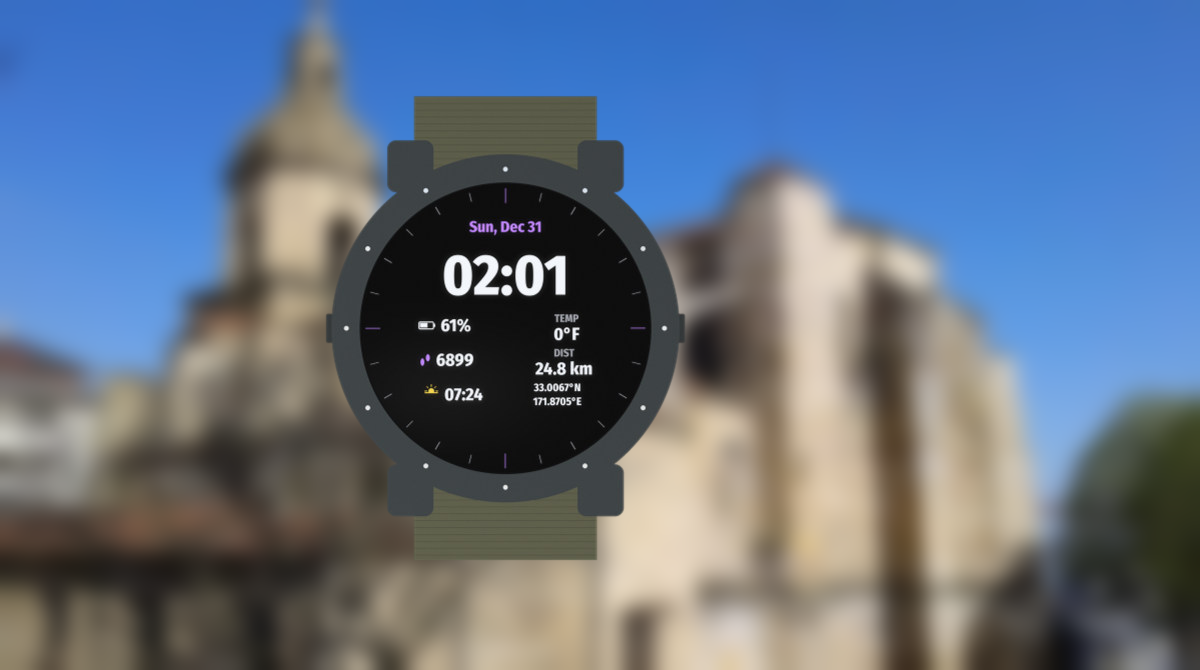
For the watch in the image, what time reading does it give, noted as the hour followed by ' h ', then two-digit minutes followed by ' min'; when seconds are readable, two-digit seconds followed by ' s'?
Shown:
2 h 01 min
